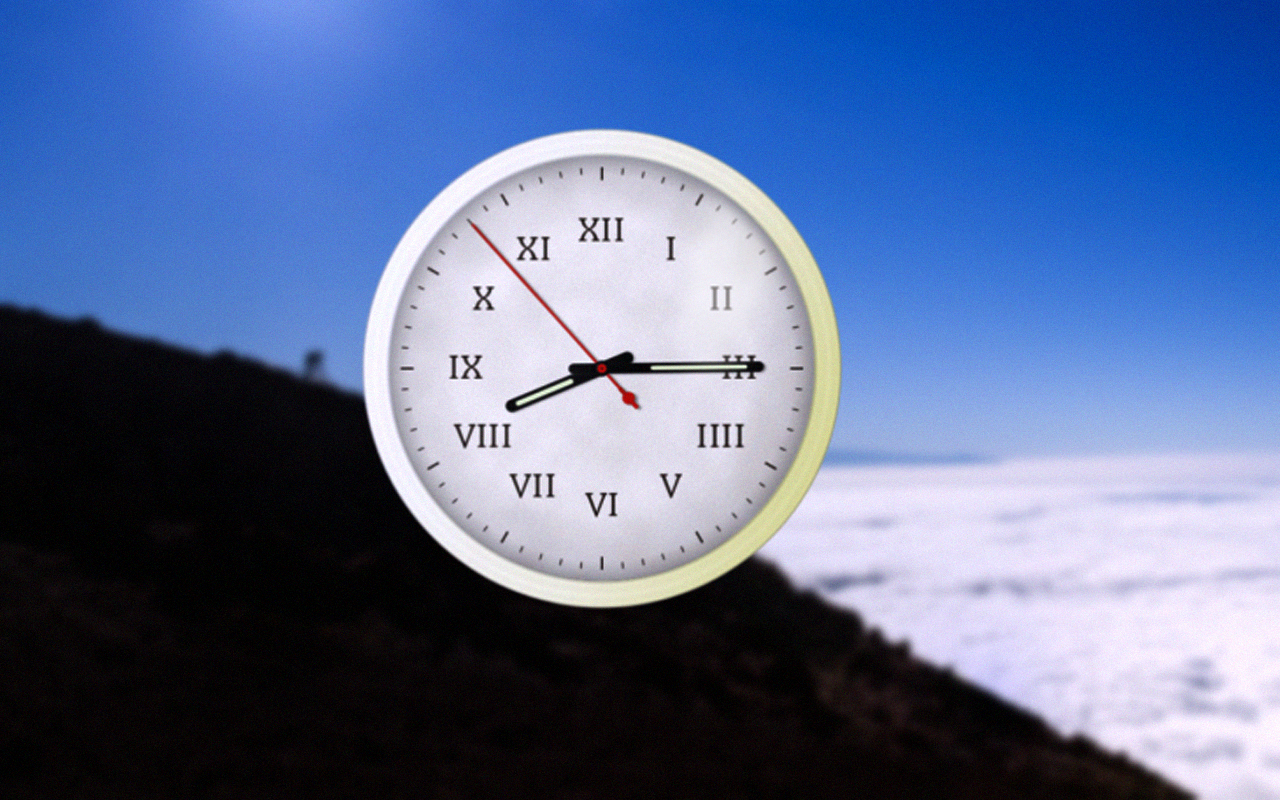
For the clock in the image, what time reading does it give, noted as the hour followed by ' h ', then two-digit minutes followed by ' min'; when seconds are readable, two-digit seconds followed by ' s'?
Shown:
8 h 14 min 53 s
